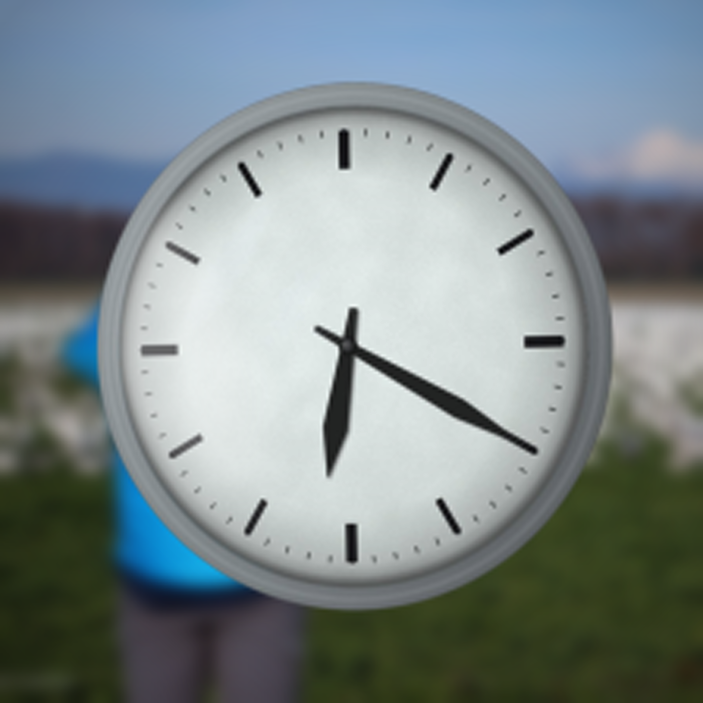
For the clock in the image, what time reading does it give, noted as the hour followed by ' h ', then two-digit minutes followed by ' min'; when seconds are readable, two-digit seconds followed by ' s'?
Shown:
6 h 20 min
